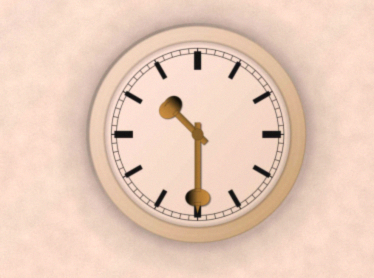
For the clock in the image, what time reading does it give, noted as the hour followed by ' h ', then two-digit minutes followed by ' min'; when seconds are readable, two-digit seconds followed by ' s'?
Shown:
10 h 30 min
